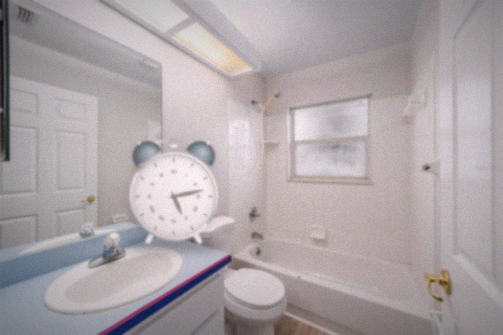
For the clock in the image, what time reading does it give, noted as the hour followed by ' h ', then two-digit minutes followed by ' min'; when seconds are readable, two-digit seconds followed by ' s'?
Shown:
5 h 13 min
